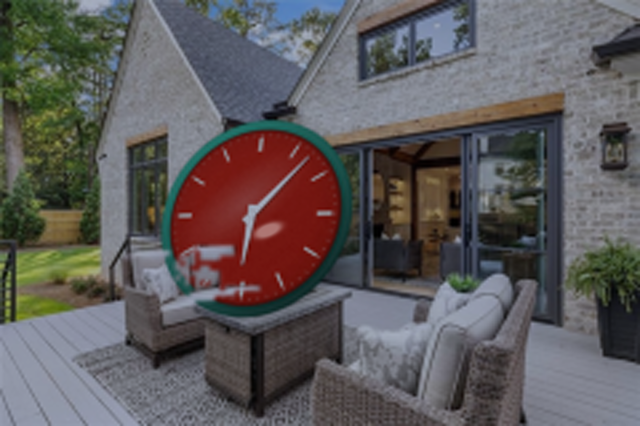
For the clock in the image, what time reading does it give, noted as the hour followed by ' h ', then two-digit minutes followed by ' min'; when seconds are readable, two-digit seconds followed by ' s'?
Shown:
6 h 07 min
